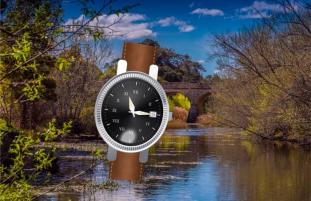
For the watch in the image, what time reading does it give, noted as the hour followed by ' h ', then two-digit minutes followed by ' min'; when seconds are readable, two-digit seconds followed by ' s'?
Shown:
11 h 15 min
